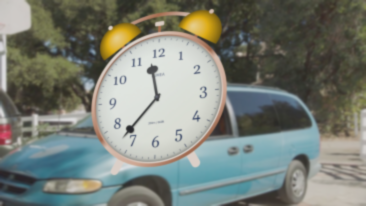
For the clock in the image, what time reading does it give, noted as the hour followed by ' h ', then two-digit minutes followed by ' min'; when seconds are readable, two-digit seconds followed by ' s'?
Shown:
11 h 37 min
